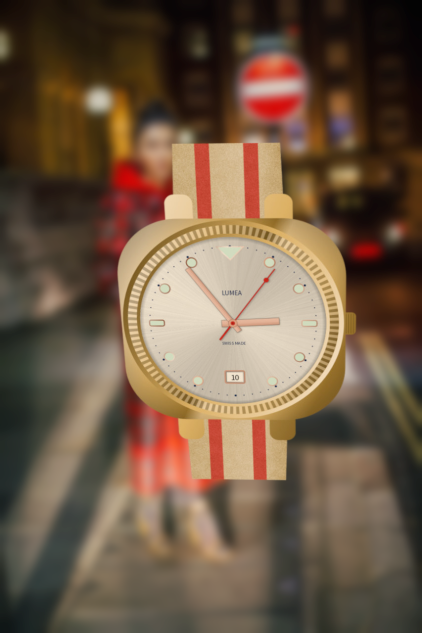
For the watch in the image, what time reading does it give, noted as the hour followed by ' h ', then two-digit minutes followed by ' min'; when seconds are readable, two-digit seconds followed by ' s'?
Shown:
2 h 54 min 06 s
